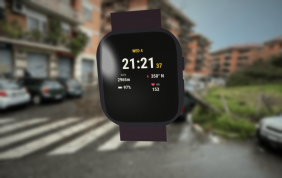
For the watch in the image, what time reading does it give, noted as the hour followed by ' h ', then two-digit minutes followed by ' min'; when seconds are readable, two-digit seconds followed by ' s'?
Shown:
21 h 21 min
